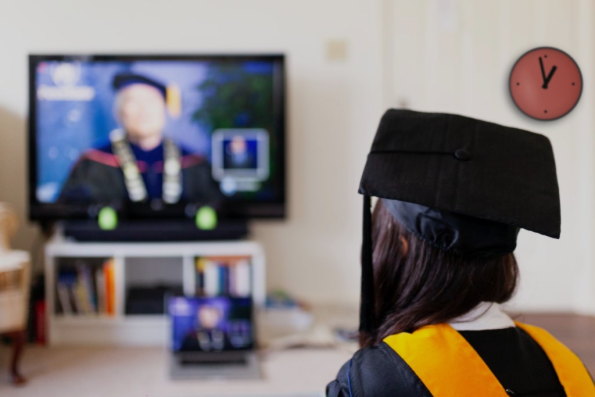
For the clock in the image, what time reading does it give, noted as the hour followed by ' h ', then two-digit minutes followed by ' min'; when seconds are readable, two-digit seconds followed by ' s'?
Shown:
12 h 58 min
